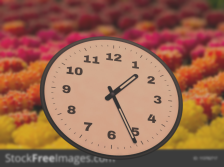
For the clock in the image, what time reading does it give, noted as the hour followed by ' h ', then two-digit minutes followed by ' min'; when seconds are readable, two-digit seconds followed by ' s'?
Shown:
1 h 26 min
